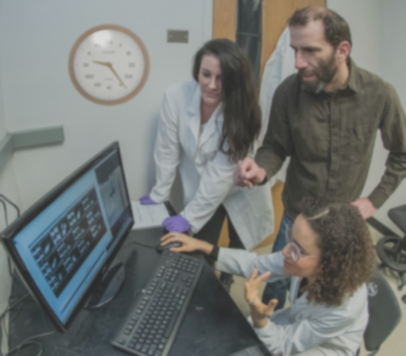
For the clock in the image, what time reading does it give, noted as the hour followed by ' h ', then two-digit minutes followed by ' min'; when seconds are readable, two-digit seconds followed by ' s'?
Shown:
9 h 24 min
